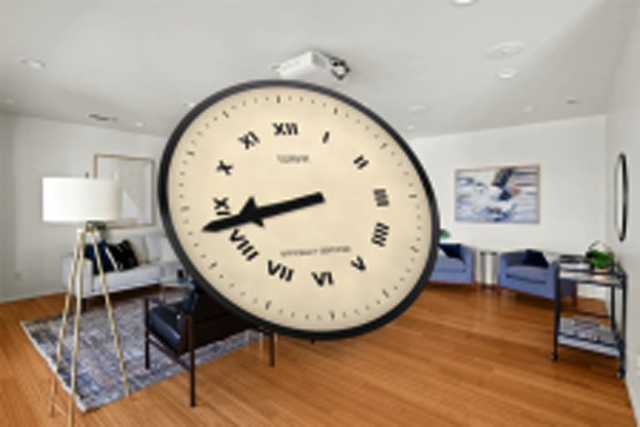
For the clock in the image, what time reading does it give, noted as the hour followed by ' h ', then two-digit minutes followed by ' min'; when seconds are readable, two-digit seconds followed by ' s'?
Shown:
8 h 43 min
